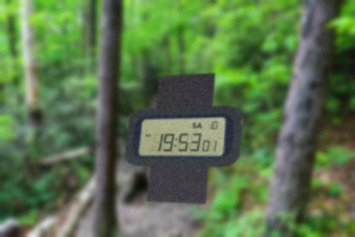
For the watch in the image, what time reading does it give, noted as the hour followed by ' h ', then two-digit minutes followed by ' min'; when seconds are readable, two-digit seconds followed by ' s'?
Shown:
19 h 53 min 01 s
